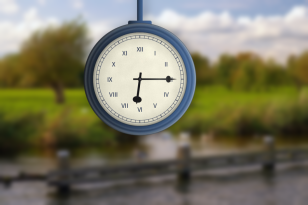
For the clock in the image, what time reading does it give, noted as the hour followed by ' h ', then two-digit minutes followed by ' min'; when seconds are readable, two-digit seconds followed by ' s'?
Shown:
6 h 15 min
